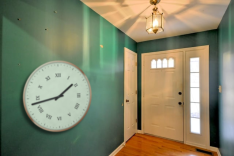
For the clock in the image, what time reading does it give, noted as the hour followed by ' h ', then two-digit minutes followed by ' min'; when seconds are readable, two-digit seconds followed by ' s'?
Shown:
1 h 43 min
